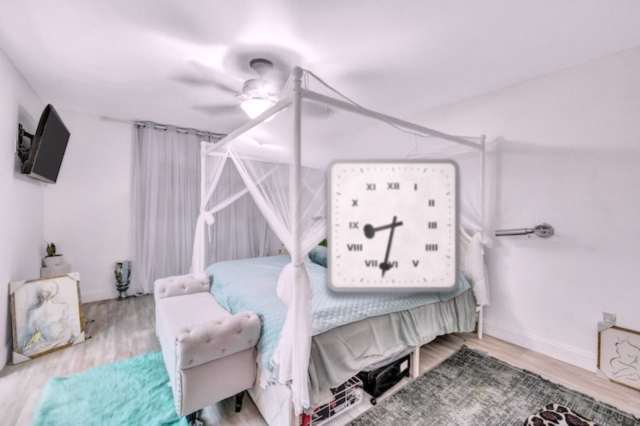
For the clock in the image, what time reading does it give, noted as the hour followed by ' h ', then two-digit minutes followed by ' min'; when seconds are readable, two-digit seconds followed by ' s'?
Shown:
8 h 32 min
